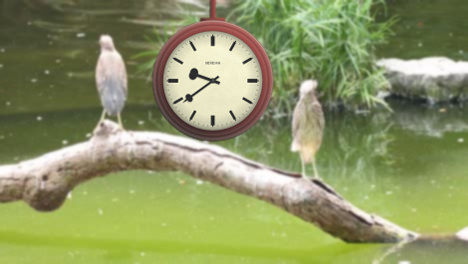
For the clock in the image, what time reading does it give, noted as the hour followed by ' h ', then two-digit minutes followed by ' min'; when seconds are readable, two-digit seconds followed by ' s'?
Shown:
9 h 39 min
